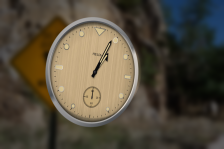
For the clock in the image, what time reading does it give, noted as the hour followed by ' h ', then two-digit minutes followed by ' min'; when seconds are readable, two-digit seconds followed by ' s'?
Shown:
1 h 04 min
